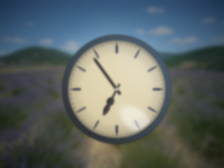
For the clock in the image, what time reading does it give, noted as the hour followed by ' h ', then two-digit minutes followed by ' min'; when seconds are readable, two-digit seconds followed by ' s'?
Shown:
6 h 54 min
